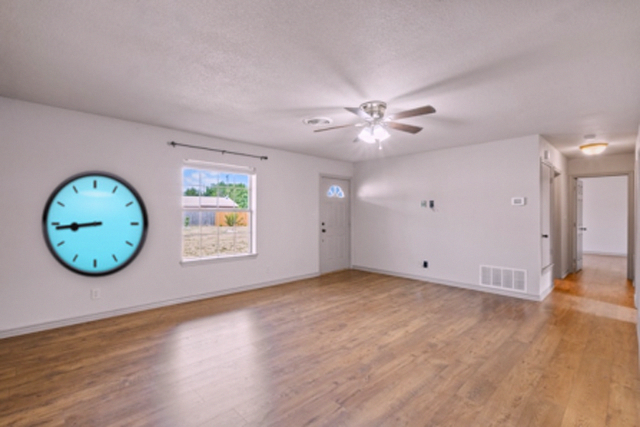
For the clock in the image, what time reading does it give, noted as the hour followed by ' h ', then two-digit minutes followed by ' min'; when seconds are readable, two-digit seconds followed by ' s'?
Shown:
8 h 44 min
